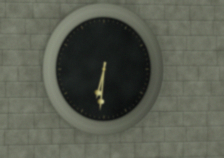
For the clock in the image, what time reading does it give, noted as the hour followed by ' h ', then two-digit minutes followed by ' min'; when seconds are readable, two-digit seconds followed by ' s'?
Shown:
6 h 31 min
